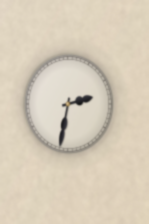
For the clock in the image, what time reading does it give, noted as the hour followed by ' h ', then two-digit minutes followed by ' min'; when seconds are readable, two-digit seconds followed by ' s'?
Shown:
2 h 32 min
